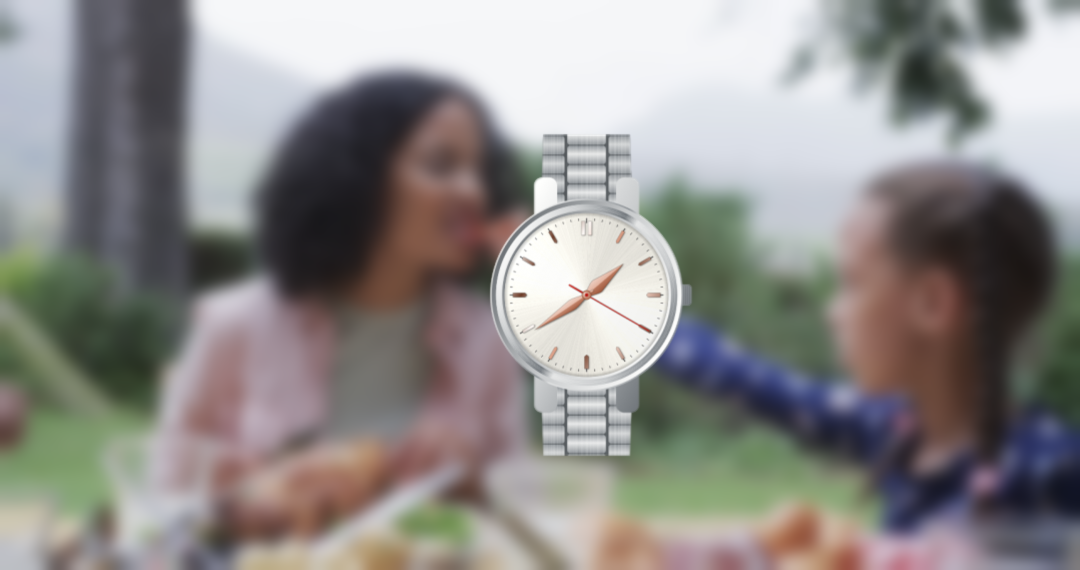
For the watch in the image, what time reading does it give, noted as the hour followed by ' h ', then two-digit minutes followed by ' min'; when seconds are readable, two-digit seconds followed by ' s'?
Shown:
1 h 39 min 20 s
